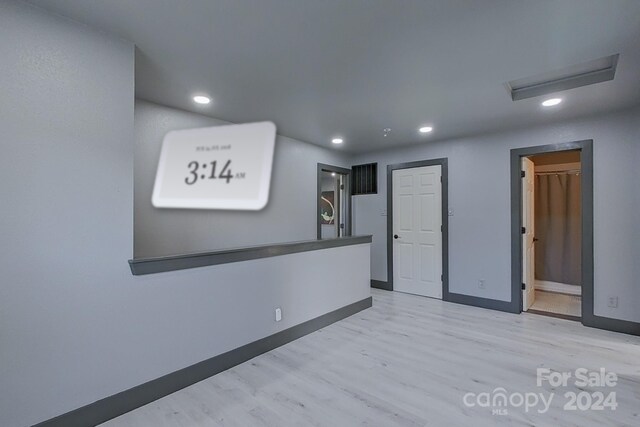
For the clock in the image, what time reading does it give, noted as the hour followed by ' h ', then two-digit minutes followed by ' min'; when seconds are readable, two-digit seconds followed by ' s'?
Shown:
3 h 14 min
